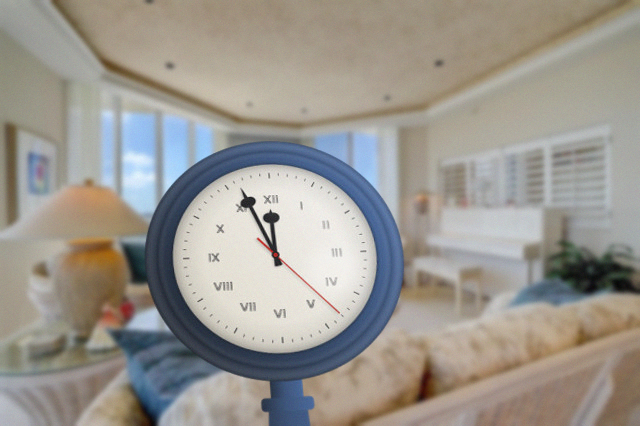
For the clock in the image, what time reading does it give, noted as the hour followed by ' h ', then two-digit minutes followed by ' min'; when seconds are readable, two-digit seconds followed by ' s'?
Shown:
11 h 56 min 23 s
